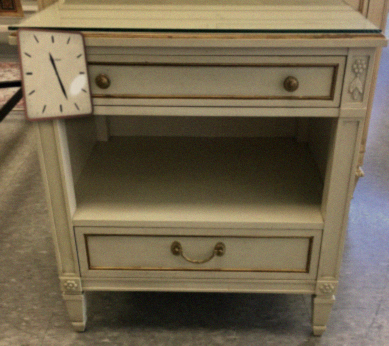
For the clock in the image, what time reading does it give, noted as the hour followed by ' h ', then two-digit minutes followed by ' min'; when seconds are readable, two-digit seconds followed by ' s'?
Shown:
11 h 27 min
